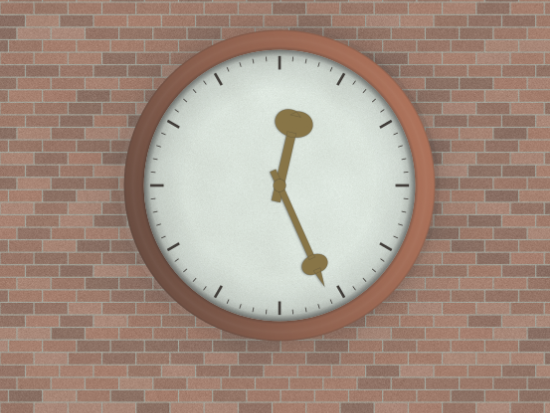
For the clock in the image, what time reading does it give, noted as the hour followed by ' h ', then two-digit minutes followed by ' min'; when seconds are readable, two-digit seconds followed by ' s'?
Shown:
12 h 26 min
